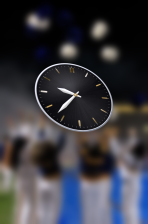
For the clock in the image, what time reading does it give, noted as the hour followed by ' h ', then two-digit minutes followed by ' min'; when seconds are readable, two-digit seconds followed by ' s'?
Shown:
9 h 37 min
